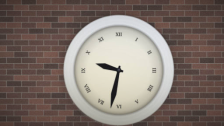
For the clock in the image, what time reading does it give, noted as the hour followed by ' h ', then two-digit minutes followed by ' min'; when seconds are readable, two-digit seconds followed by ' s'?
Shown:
9 h 32 min
